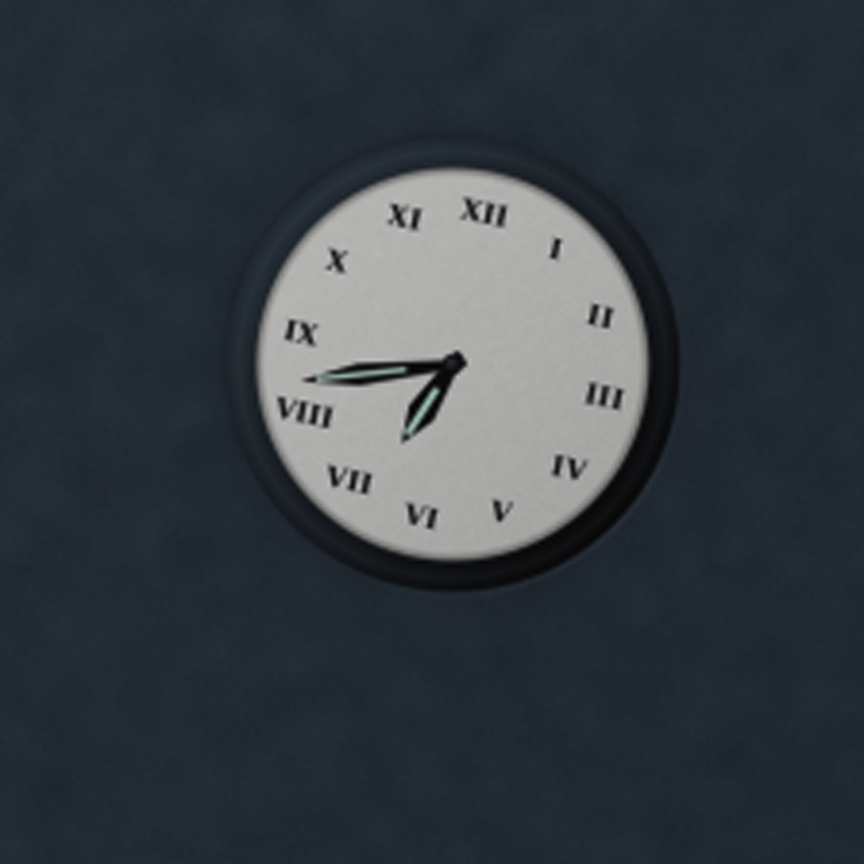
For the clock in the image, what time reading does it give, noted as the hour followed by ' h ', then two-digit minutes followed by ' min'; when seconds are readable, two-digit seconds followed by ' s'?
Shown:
6 h 42 min
